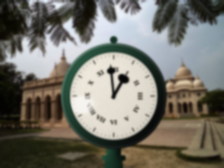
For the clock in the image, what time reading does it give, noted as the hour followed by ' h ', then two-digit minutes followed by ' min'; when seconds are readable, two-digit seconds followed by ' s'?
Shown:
12 h 59 min
